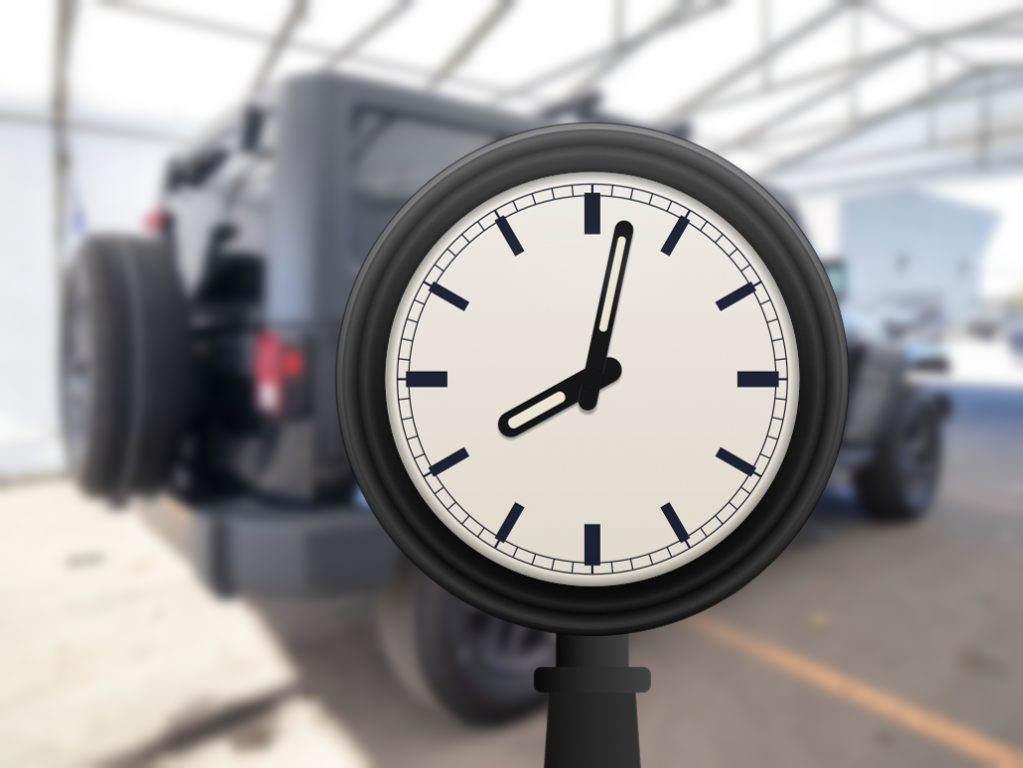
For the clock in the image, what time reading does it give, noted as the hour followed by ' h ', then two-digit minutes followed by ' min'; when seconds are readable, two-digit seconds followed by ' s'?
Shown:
8 h 02 min
